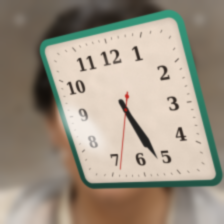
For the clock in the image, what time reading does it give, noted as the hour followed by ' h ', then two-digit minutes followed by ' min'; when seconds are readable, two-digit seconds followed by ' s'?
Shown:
5 h 26 min 34 s
